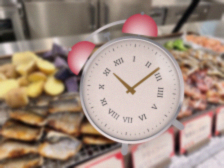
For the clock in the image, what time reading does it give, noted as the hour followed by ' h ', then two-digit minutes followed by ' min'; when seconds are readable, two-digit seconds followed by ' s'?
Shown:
11 h 13 min
